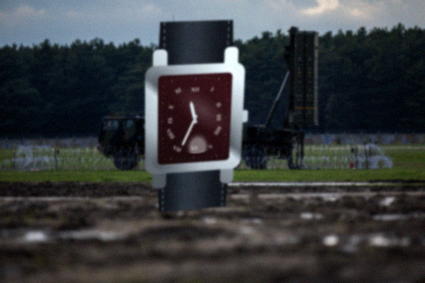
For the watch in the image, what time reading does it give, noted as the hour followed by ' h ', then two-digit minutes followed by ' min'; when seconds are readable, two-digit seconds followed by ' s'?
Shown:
11 h 34 min
